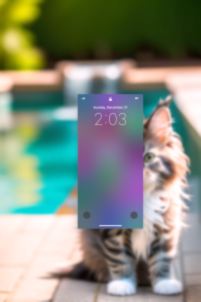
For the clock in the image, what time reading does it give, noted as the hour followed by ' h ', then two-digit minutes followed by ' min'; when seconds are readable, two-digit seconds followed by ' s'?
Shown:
2 h 03 min
